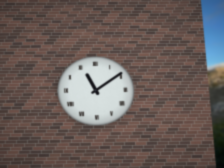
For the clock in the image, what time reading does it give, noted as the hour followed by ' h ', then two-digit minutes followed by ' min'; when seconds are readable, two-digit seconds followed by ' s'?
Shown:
11 h 09 min
